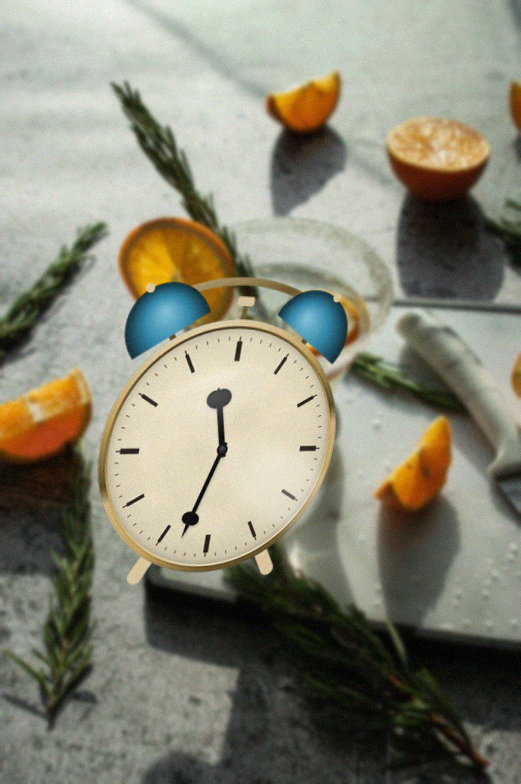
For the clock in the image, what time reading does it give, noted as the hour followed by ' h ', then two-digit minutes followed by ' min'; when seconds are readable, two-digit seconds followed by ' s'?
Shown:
11 h 33 min
